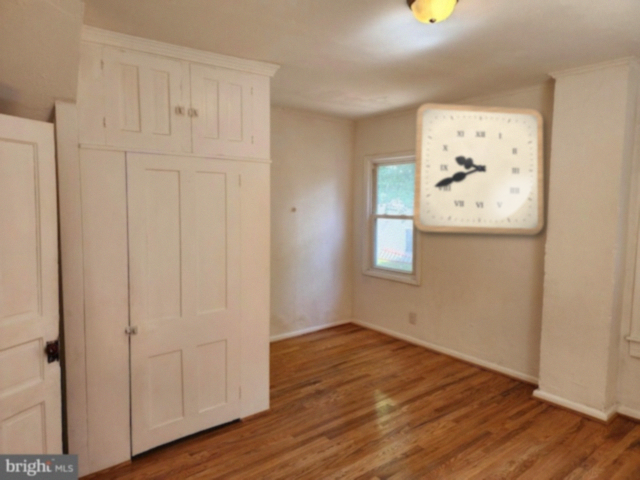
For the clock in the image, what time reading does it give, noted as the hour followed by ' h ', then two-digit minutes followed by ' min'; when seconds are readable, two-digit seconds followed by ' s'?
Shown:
9 h 41 min
